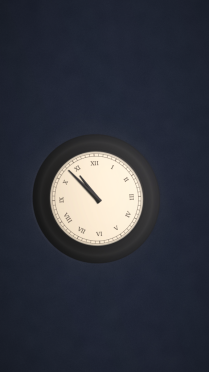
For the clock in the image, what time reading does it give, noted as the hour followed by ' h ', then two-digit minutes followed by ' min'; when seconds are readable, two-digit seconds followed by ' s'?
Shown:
10 h 53 min
